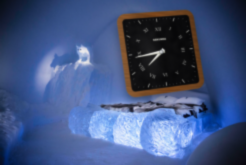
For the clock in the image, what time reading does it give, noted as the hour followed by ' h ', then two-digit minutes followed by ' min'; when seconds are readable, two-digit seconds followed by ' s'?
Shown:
7 h 44 min
